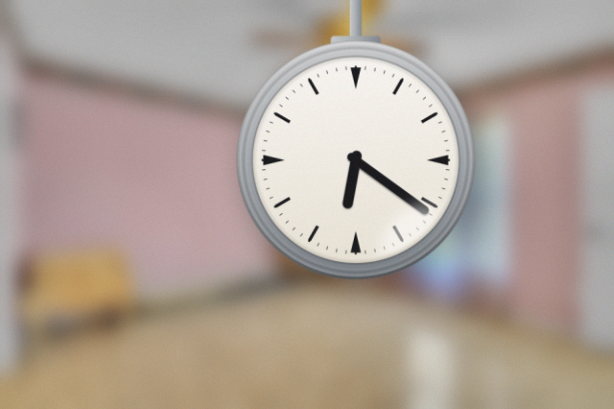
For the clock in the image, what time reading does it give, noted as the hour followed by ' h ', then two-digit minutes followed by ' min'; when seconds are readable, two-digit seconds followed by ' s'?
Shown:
6 h 21 min
